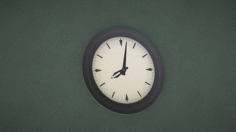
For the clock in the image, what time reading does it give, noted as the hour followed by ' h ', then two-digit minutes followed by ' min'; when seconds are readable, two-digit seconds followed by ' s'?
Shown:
8 h 02 min
